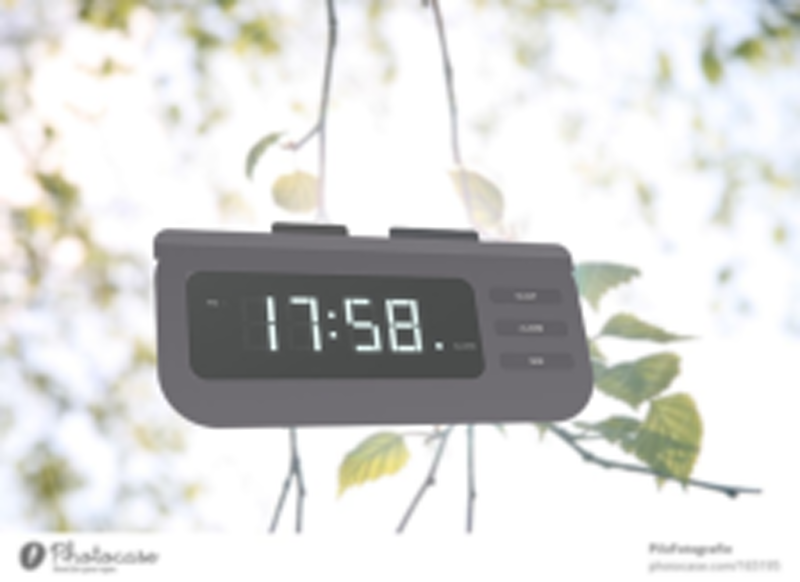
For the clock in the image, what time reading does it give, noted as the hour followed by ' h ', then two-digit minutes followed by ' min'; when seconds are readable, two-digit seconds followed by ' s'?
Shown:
17 h 58 min
